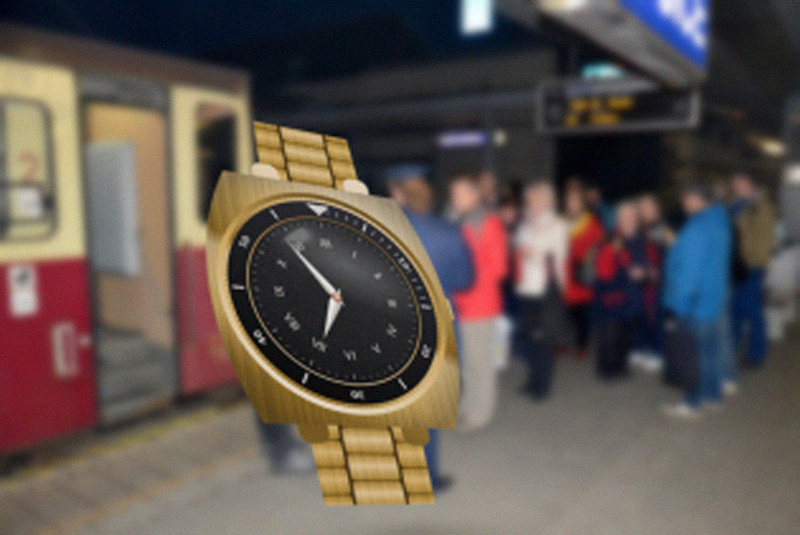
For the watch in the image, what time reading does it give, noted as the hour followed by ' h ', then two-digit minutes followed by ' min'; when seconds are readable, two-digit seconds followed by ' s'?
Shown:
6 h 54 min
